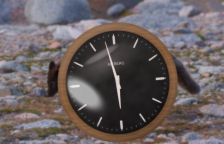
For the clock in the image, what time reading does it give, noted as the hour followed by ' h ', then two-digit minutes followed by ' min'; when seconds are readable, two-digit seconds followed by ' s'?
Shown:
5 h 58 min
